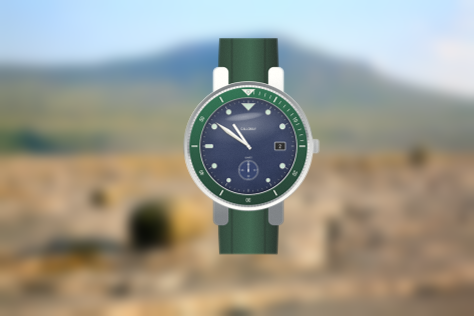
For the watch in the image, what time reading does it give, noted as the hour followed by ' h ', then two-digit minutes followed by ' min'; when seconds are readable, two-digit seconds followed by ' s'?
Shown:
10 h 51 min
